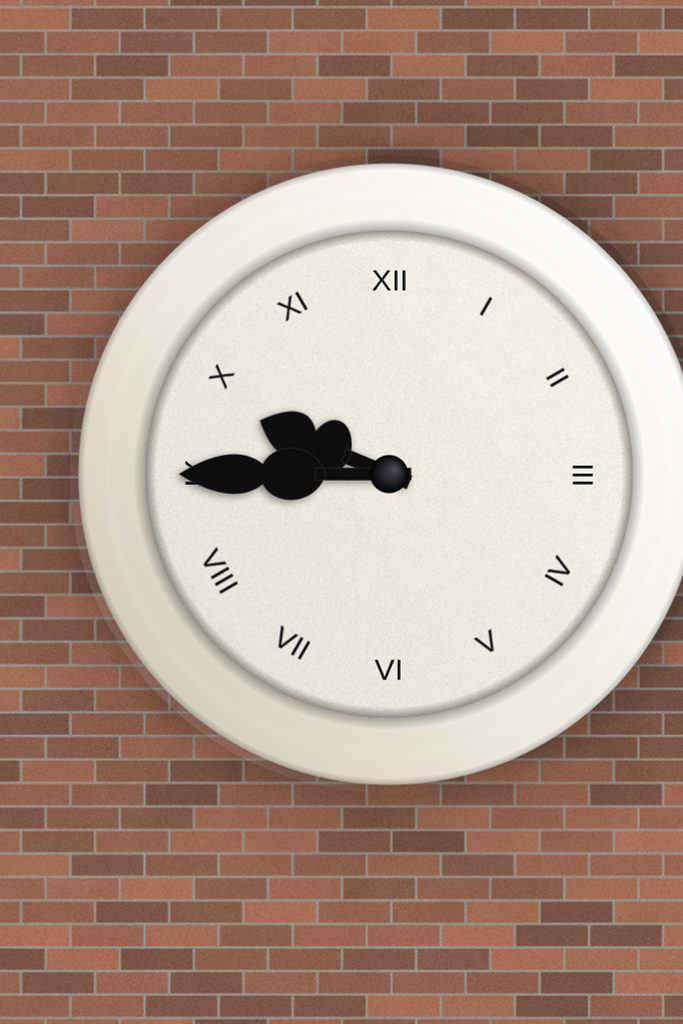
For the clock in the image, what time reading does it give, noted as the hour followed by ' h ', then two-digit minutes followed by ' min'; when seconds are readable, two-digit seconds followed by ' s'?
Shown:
9 h 45 min
